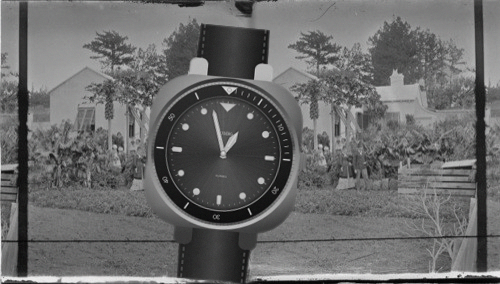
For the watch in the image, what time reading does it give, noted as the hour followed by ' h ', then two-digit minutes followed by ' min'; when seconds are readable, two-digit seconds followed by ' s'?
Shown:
12 h 57 min
